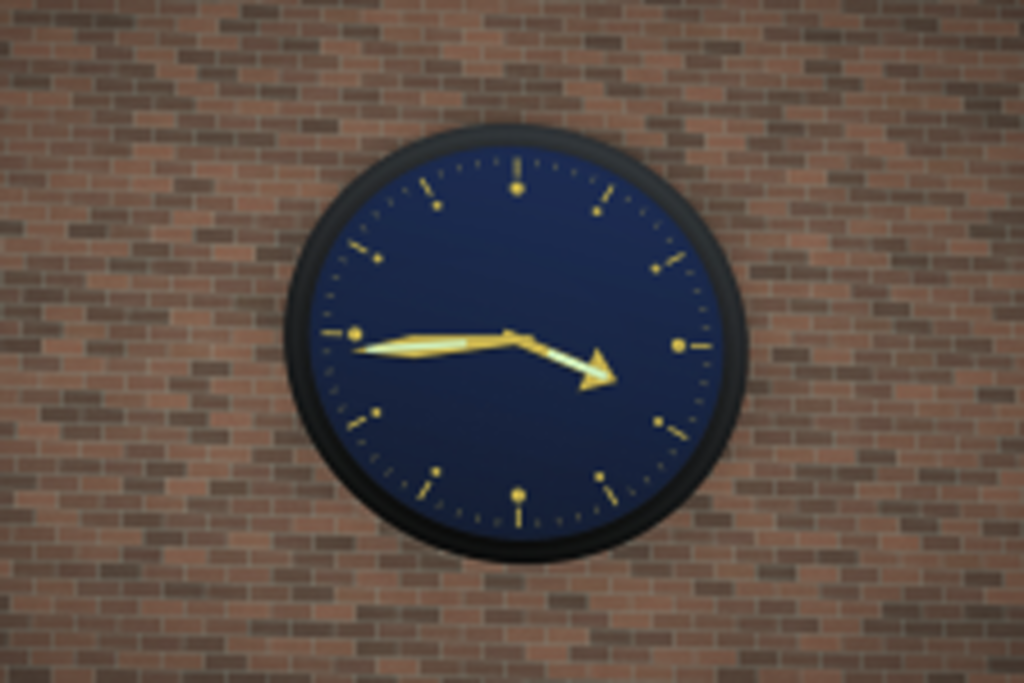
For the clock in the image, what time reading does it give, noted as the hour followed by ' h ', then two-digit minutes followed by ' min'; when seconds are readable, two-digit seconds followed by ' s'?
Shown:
3 h 44 min
